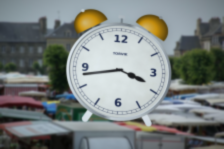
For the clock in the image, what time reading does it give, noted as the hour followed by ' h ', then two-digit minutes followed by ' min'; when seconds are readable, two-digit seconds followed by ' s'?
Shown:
3 h 43 min
